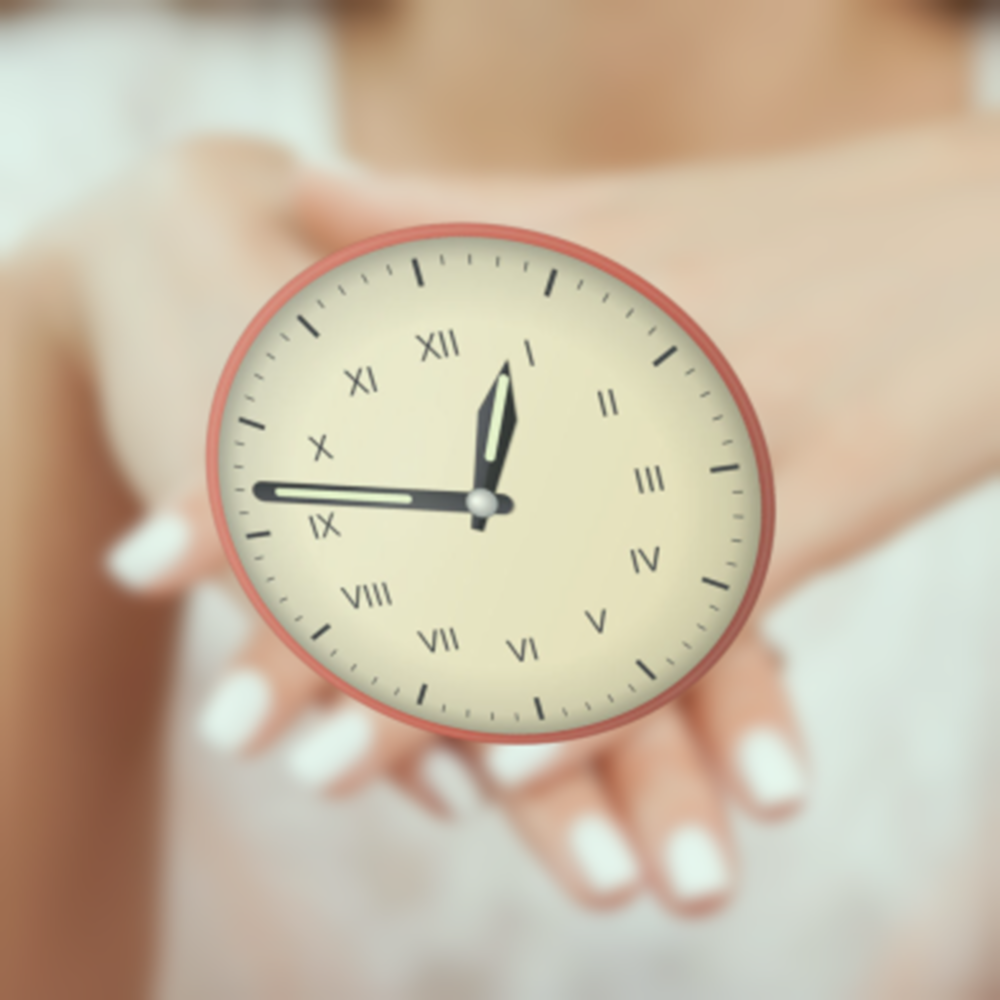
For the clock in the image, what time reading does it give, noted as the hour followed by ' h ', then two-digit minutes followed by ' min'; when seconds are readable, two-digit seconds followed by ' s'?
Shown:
12 h 47 min
